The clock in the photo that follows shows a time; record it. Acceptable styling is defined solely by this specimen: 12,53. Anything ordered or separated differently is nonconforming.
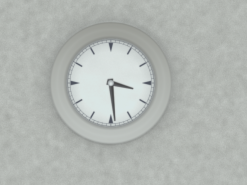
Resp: 3,29
